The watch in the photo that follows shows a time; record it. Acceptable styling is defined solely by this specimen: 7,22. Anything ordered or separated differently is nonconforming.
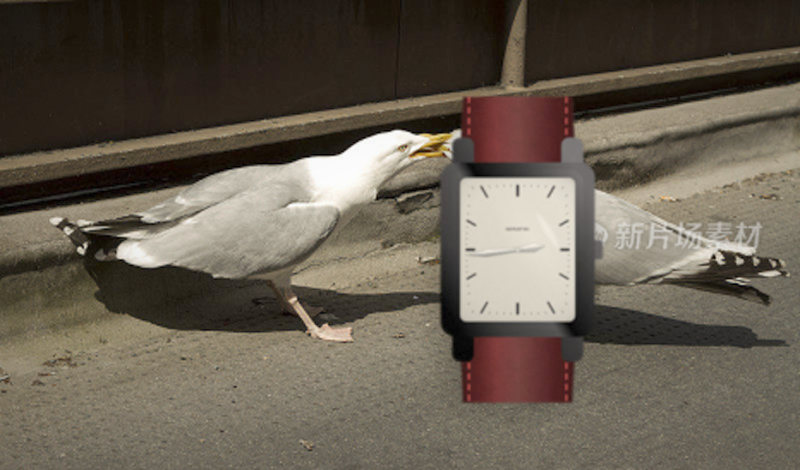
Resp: 2,44
